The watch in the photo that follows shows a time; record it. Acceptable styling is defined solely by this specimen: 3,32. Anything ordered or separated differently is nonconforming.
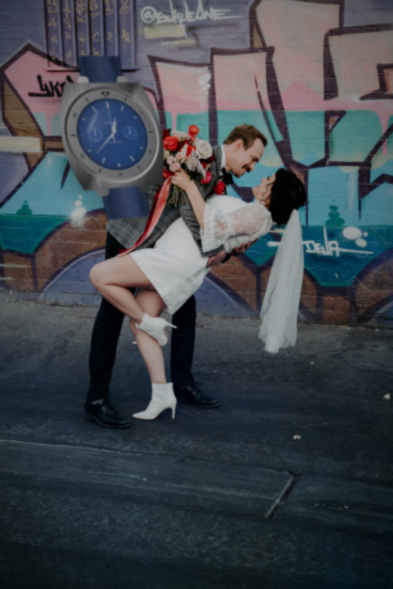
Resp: 12,38
